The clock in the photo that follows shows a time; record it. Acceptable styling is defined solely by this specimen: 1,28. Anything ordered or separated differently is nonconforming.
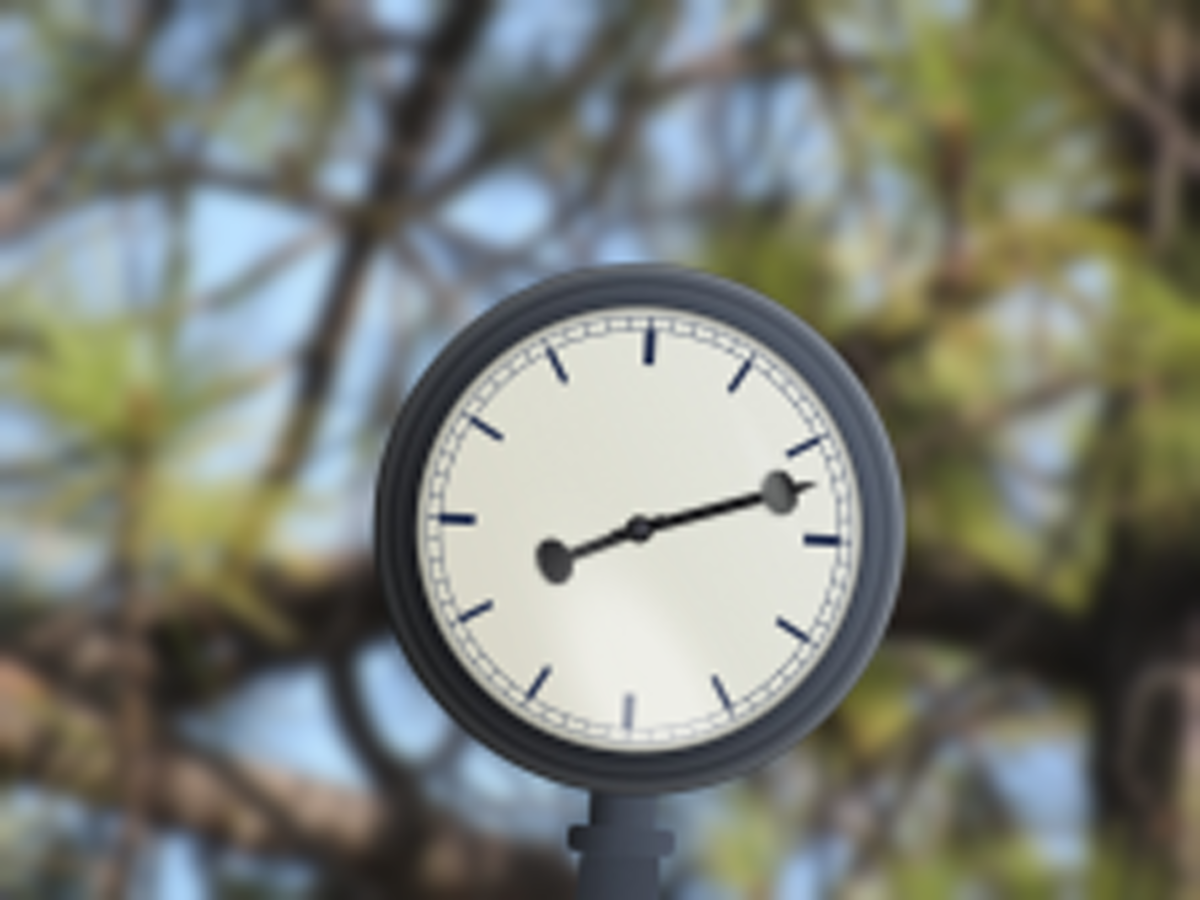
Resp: 8,12
